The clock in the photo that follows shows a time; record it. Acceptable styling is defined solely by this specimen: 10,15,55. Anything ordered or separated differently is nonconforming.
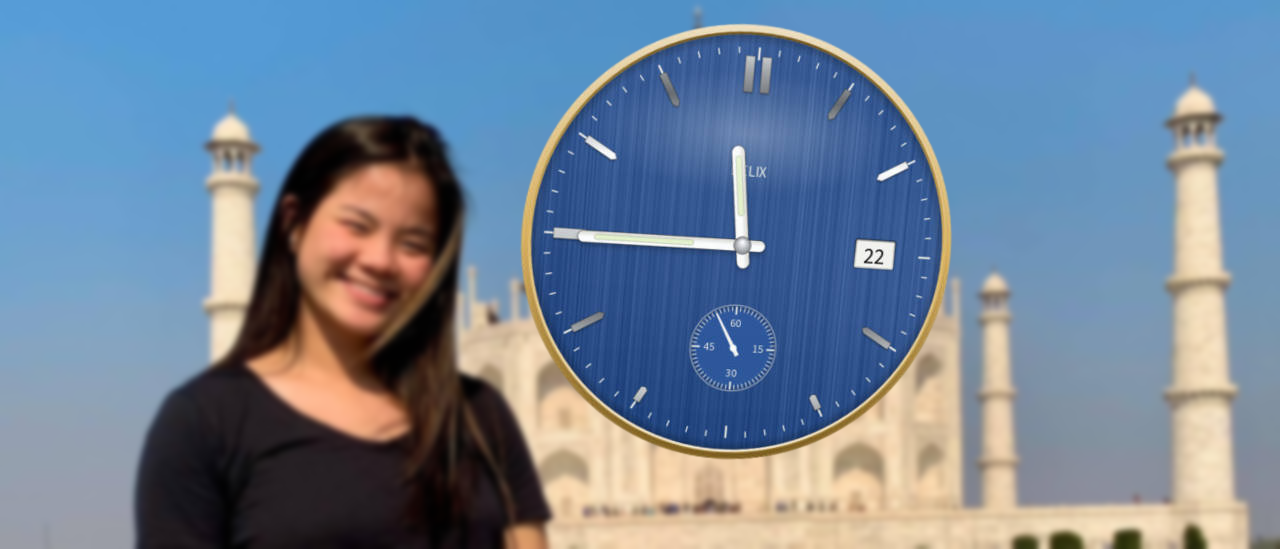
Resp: 11,44,55
